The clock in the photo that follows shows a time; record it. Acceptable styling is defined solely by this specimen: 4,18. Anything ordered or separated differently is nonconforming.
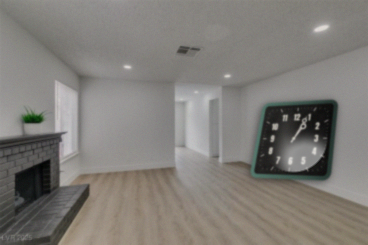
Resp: 1,04
